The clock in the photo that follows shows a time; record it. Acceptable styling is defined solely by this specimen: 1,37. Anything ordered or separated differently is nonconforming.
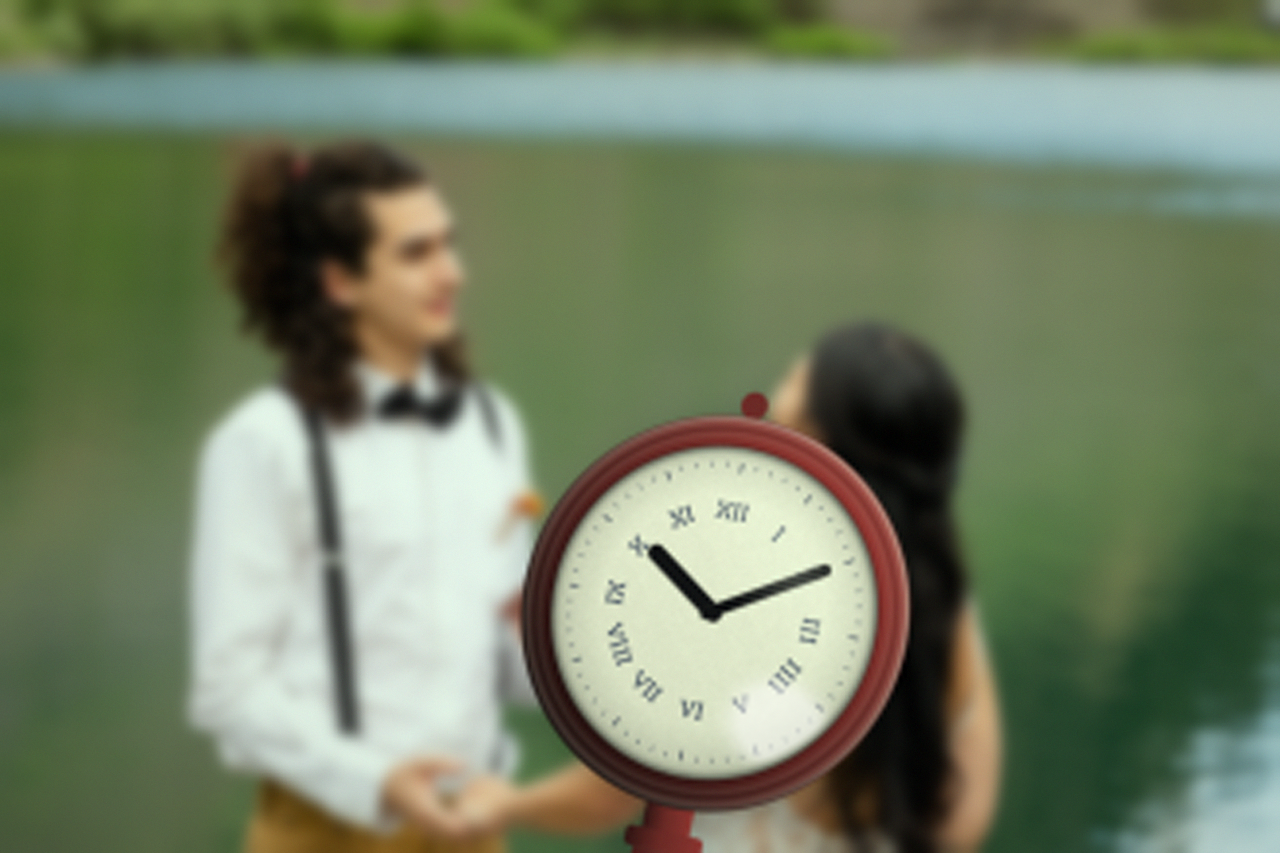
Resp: 10,10
